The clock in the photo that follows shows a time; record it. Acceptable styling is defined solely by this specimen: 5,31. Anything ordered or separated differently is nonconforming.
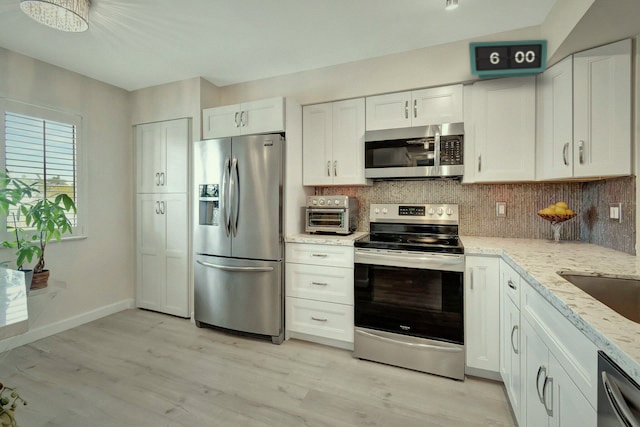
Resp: 6,00
